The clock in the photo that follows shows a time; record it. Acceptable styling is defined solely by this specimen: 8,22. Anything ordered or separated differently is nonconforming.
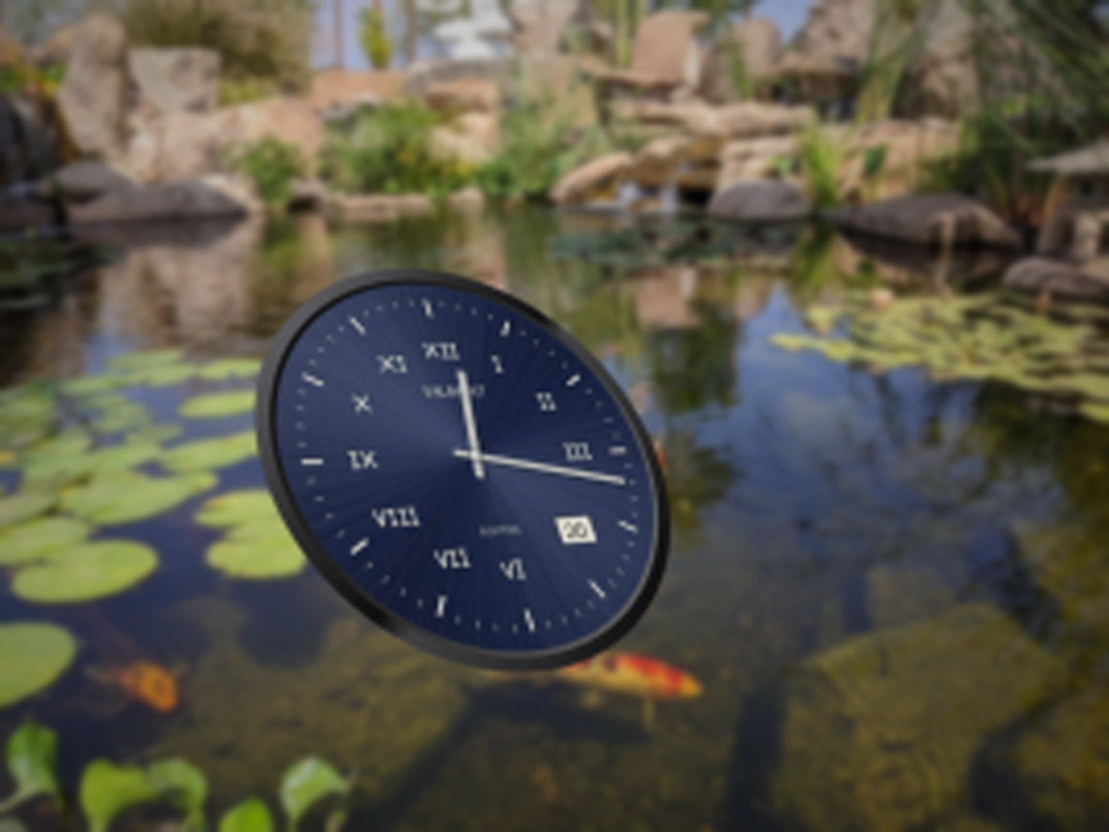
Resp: 12,17
